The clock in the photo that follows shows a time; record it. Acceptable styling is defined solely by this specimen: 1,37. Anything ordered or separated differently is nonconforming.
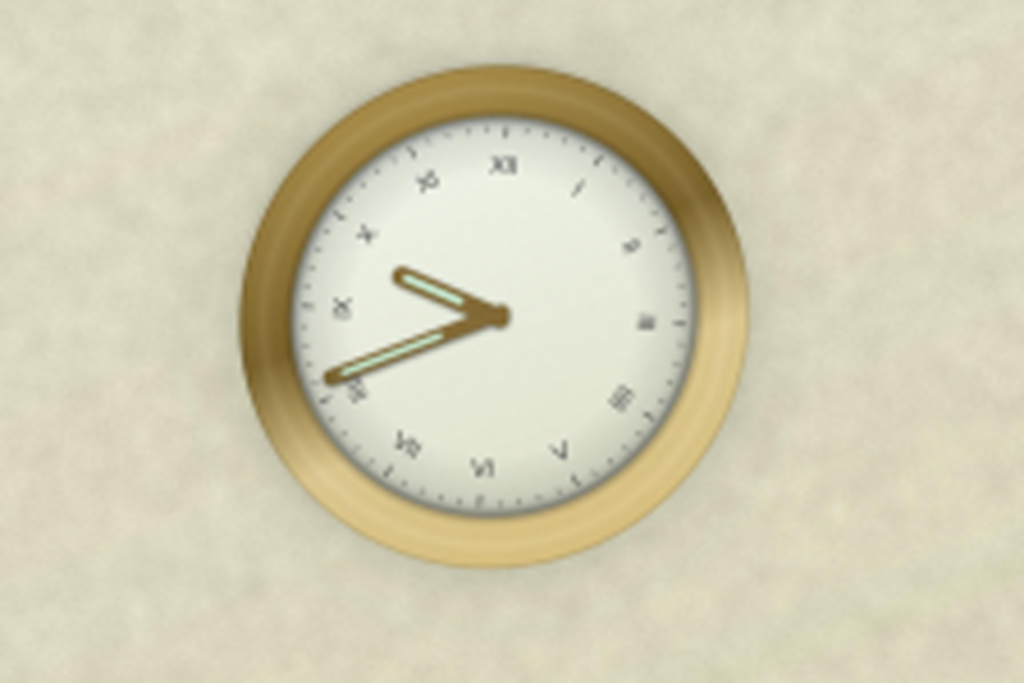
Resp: 9,41
